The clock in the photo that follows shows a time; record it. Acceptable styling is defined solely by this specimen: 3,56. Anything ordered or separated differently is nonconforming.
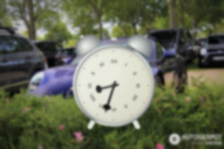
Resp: 8,33
